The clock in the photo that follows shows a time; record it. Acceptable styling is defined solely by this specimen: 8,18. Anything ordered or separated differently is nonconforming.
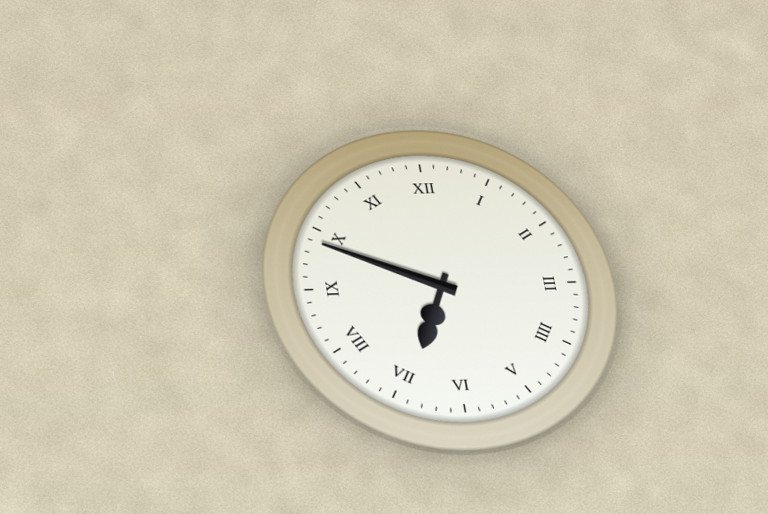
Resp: 6,49
